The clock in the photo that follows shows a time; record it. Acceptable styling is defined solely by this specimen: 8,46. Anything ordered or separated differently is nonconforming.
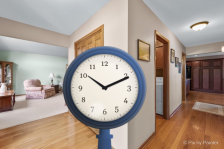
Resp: 10,11
